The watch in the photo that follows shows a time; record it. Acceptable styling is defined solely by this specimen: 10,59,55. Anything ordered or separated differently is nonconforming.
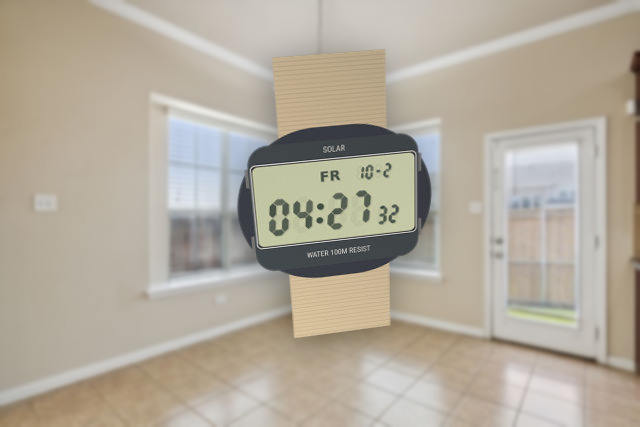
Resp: 4,27,32
